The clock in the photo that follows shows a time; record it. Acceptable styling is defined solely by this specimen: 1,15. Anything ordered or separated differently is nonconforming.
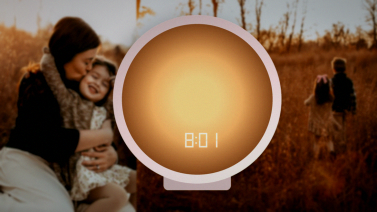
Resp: 8,01
